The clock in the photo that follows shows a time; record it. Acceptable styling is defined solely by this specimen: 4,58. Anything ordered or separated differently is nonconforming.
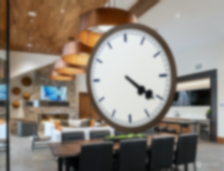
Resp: 4,21
